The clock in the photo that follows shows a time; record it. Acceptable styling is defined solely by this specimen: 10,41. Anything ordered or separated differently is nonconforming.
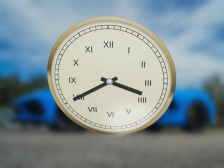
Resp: 3,40
